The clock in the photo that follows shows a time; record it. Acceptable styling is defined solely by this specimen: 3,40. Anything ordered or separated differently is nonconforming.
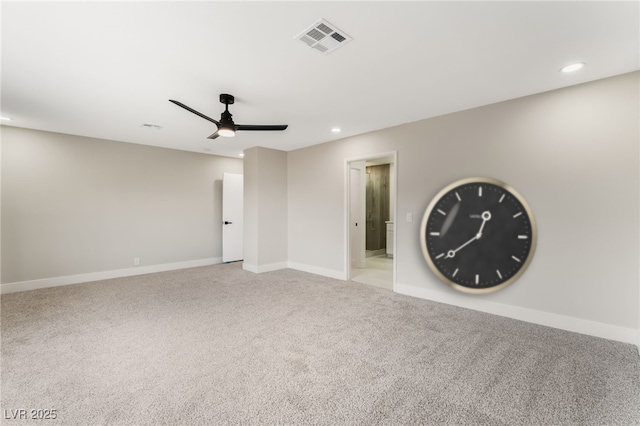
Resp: 12,39
